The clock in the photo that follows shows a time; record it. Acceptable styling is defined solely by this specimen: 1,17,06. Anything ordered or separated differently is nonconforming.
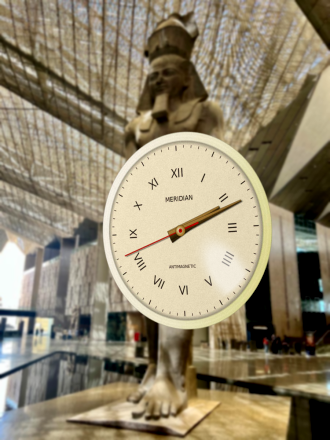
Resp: 2,11,42
